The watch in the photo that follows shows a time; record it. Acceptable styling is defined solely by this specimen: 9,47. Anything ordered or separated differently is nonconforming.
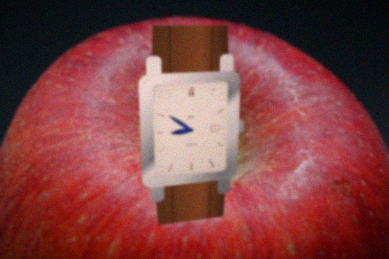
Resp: 8,51
